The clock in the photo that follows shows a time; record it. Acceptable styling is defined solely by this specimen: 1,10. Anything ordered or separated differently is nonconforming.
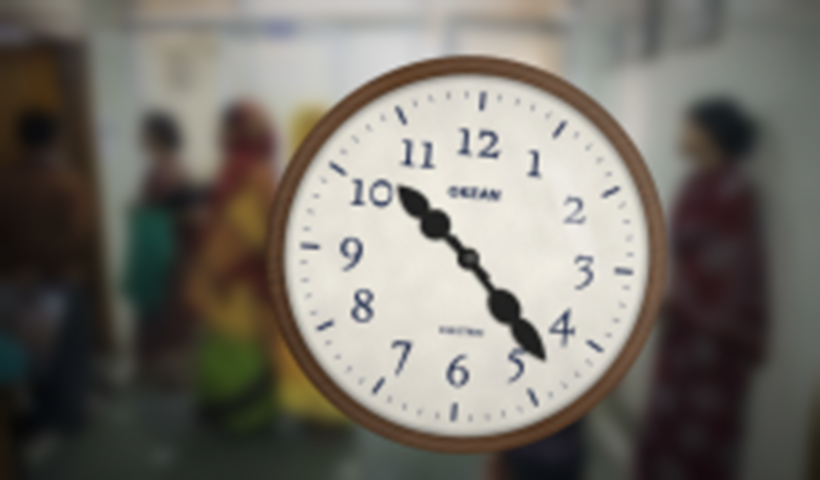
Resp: 10,23
